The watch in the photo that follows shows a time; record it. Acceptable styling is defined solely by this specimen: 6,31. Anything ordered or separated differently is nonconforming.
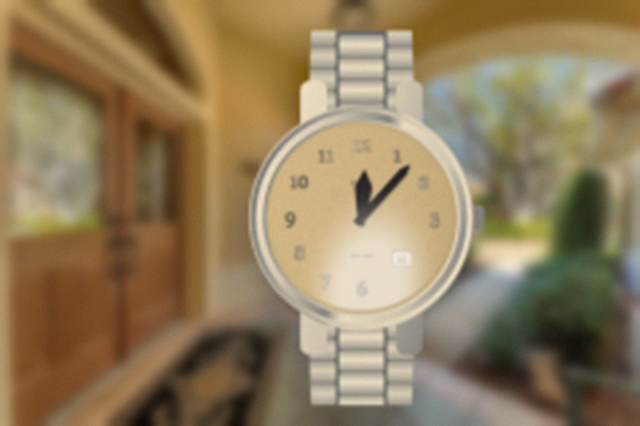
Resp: 12,07
